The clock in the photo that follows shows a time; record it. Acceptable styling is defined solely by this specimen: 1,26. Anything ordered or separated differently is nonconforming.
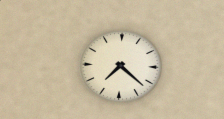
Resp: 7,22
